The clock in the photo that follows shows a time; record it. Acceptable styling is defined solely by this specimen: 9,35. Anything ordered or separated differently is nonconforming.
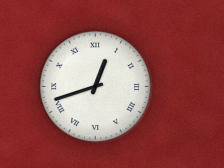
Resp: 12,42
